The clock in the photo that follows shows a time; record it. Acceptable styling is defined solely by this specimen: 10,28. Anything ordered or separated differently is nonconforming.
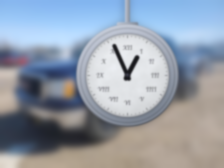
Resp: 12,56
